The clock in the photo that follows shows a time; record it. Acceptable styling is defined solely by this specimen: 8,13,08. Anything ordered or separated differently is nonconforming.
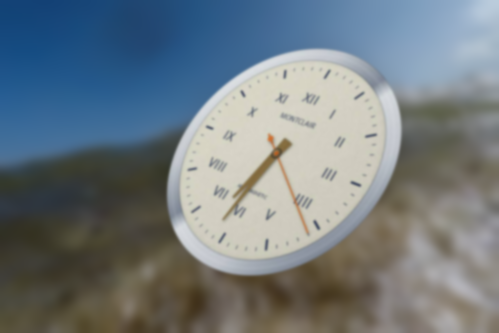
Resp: 6,31,21
